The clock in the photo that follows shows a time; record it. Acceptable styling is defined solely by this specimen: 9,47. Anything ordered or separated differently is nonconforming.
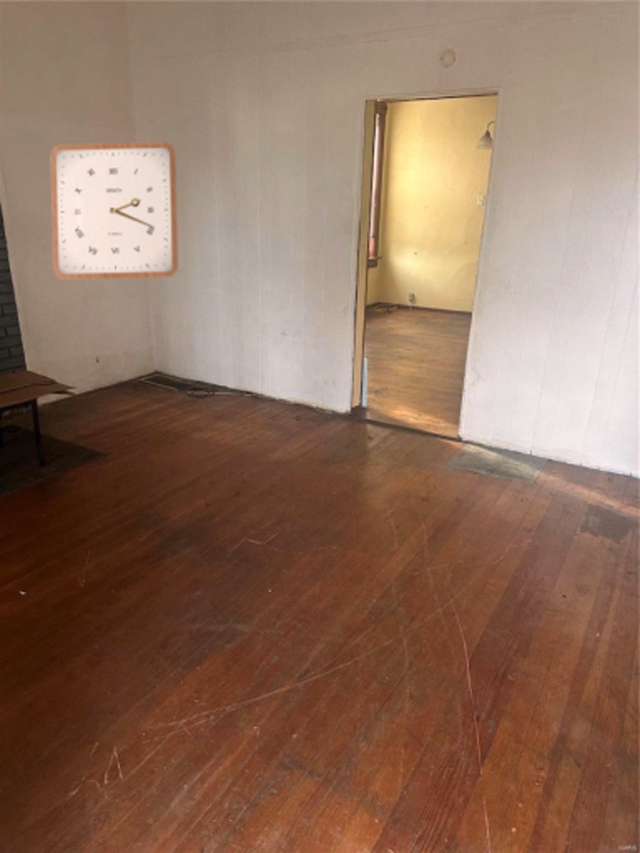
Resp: 2,19
